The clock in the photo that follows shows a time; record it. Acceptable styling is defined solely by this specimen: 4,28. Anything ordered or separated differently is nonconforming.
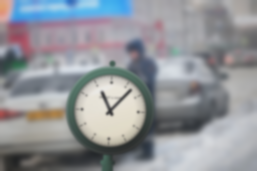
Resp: 11,07
